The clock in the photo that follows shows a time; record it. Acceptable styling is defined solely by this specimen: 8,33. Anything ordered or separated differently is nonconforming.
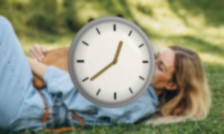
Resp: 12,39
